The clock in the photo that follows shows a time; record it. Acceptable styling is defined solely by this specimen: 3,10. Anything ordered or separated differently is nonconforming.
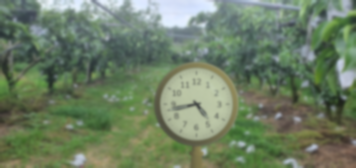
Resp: 4,43
